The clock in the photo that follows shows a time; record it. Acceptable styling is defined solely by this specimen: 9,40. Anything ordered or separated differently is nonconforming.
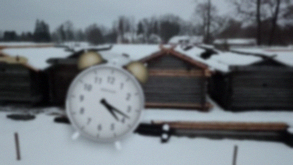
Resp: 4,18
